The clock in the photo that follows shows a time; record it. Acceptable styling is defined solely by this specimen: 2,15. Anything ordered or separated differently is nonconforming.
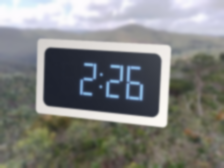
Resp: 2,26
